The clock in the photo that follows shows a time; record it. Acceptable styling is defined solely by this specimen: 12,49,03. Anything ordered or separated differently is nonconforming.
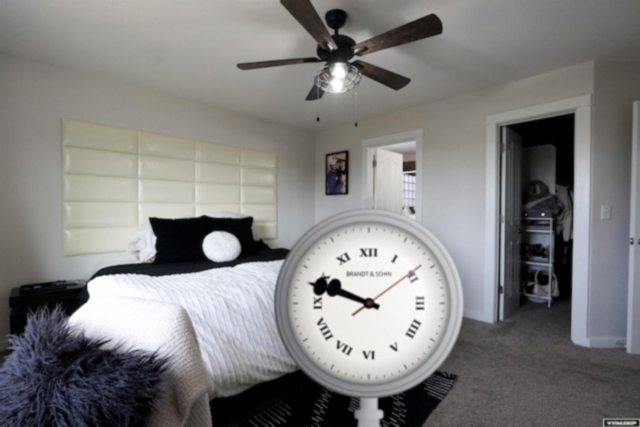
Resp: 9,48,09
